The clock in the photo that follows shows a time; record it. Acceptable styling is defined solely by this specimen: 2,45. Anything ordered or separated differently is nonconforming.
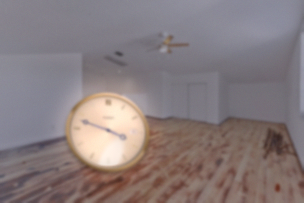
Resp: 3,48
